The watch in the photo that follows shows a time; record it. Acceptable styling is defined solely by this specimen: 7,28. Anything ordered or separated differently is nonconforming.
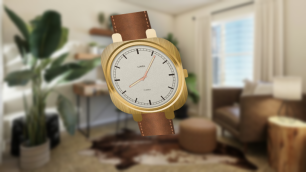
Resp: 8,06
